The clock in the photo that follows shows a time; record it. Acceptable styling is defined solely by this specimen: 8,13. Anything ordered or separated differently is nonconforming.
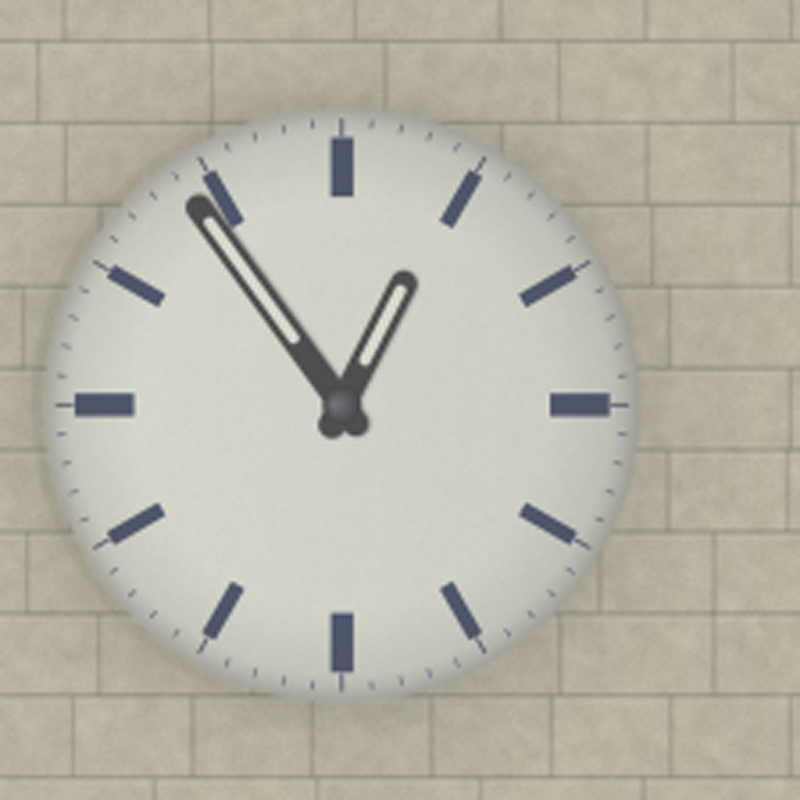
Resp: 12,54
